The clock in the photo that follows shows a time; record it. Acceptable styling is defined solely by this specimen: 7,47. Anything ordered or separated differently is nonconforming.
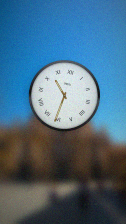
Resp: 10,31
